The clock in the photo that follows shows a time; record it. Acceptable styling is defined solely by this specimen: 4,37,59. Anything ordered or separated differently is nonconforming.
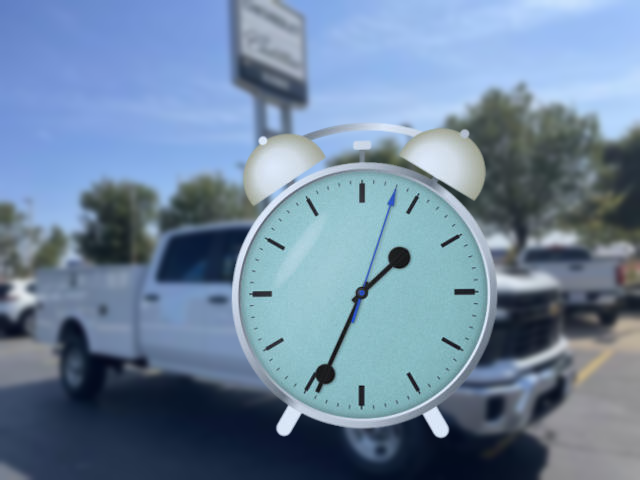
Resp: 1,34,03
